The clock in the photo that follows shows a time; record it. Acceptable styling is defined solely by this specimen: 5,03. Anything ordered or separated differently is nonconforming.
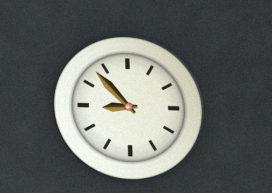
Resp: 8,53
